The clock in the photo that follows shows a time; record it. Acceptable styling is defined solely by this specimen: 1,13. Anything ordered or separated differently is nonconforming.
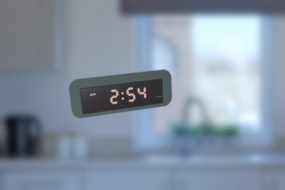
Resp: 2,54
